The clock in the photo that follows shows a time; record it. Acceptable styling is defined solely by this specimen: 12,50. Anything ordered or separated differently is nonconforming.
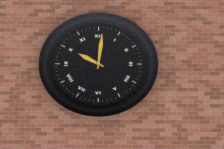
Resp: 10,01
